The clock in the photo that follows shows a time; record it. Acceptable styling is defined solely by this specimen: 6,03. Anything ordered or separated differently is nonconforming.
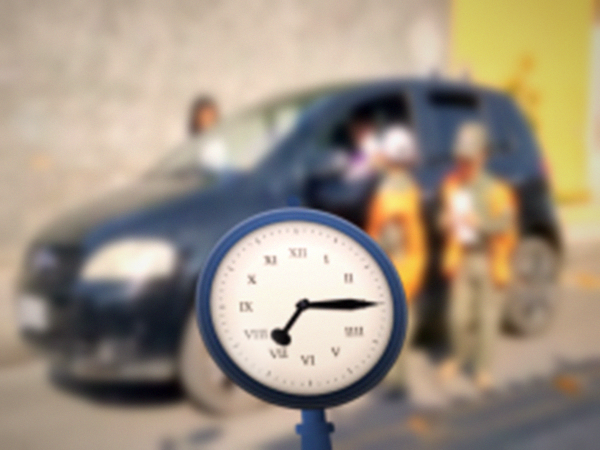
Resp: 7,15
